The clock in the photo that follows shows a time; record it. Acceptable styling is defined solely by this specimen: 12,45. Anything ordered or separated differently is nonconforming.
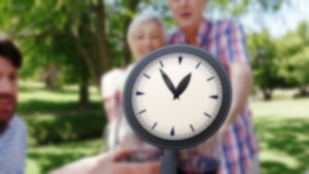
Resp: 12,54
